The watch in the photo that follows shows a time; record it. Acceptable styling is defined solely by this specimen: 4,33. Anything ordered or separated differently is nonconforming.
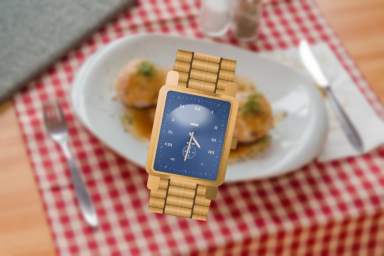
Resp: 4,31
